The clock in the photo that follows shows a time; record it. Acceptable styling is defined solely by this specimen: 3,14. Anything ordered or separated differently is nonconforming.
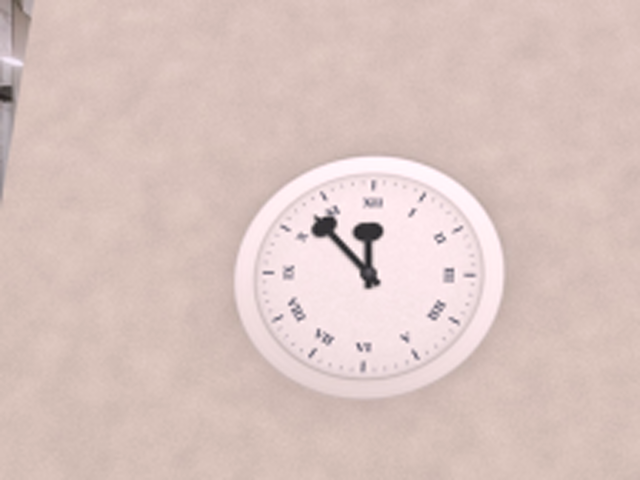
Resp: 11,53
